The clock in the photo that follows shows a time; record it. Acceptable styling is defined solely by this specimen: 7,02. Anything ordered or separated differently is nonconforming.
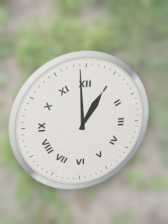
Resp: 12,59
